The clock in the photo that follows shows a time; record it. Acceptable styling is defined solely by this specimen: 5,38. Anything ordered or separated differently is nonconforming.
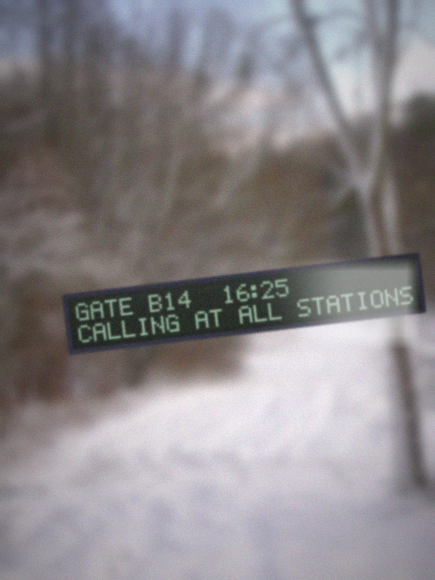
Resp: 16,25
